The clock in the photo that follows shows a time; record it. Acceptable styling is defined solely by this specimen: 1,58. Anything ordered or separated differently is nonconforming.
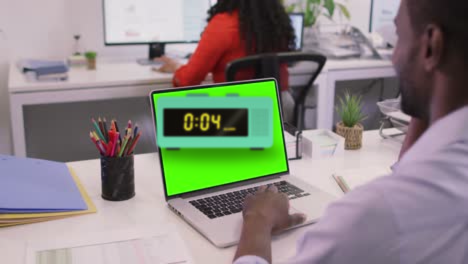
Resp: 0,04
